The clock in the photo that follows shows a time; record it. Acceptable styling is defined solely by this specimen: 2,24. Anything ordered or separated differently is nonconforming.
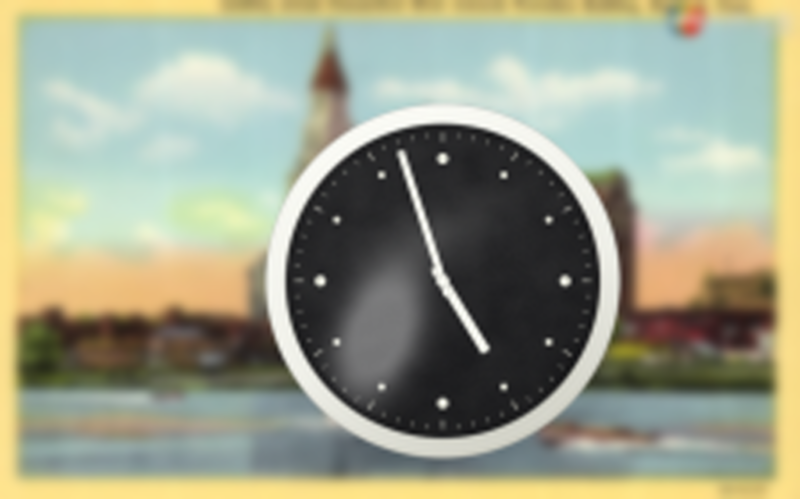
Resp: 4,57
